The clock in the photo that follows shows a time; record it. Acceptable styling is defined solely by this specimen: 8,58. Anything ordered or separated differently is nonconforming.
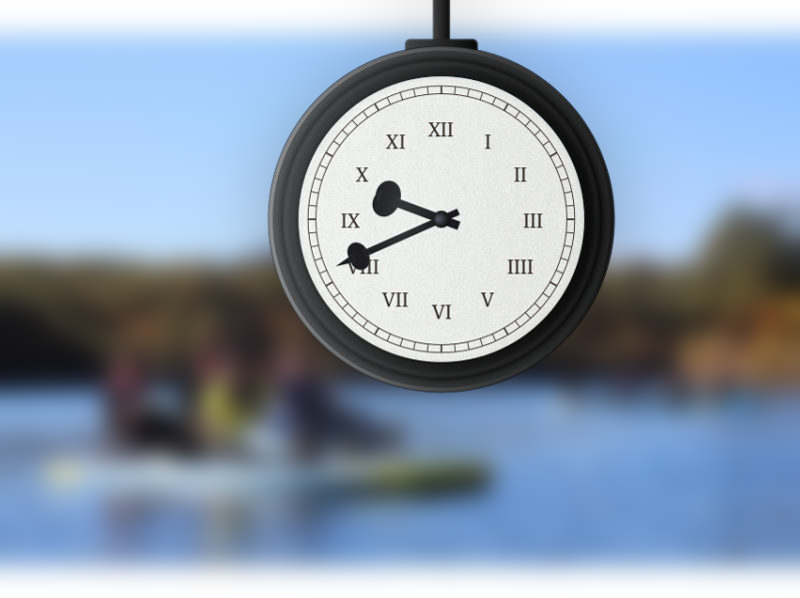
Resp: 9,41
